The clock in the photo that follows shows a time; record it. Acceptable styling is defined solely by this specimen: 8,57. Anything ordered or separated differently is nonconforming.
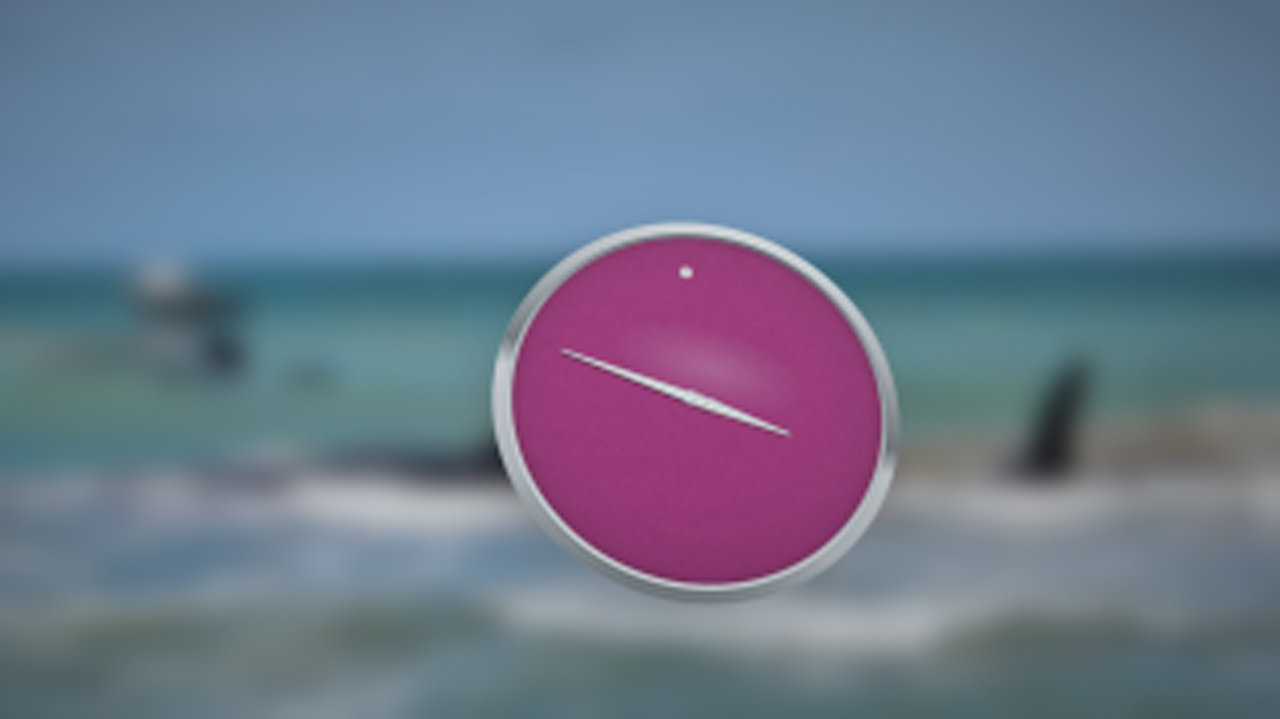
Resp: 3,49
